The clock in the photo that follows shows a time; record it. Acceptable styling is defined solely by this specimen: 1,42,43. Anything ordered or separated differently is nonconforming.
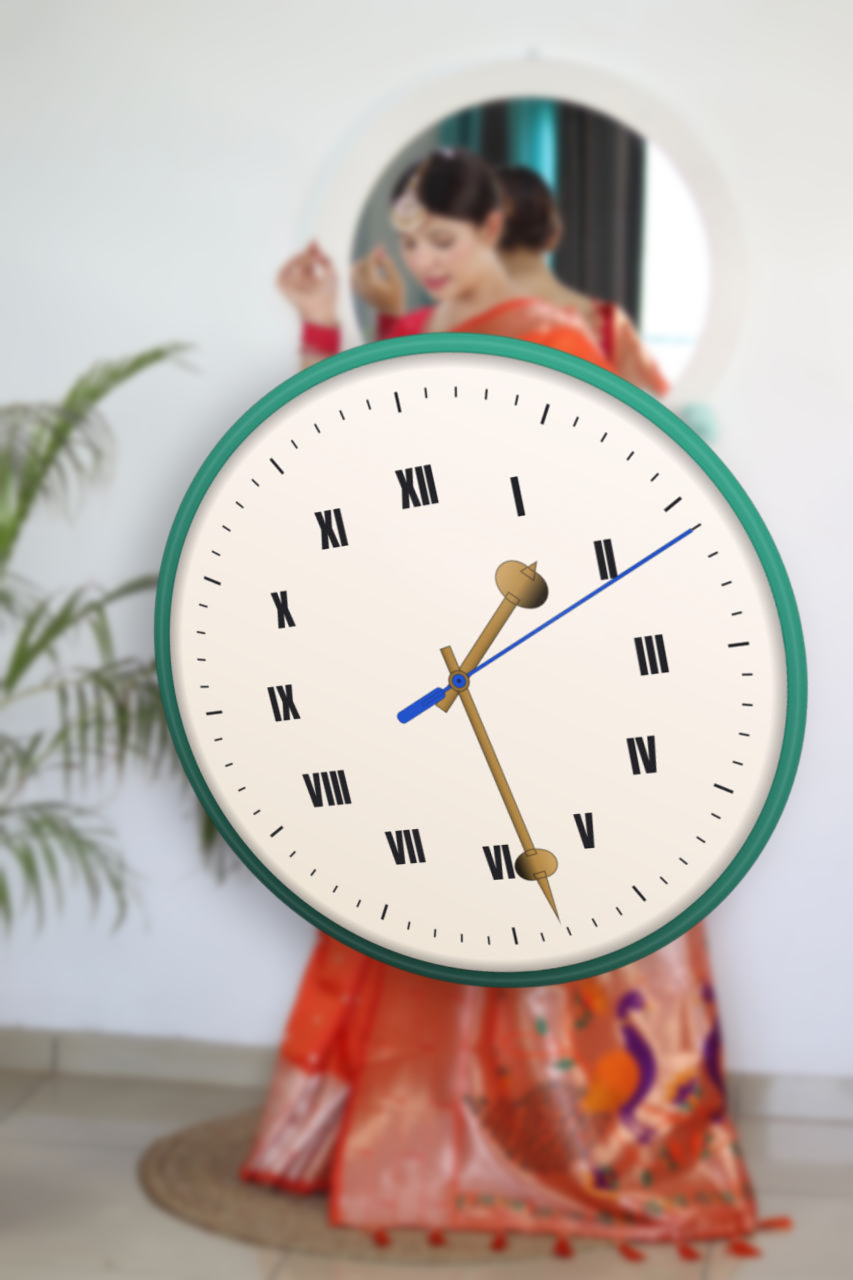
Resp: 1,28,11
